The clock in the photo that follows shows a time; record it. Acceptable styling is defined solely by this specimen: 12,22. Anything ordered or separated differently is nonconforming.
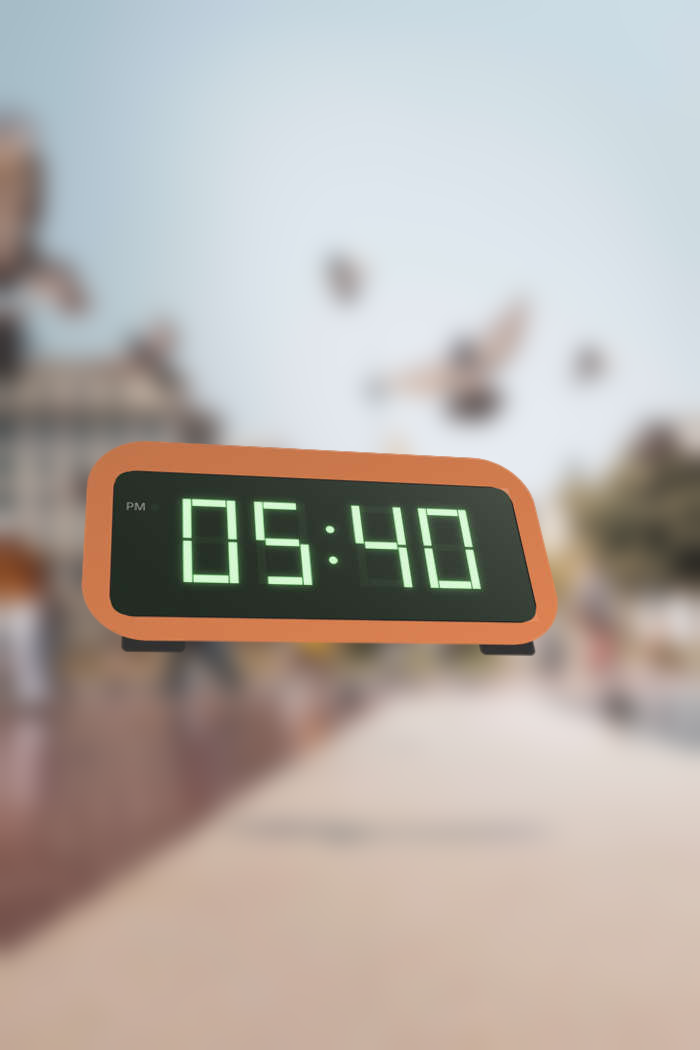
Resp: 5,40
